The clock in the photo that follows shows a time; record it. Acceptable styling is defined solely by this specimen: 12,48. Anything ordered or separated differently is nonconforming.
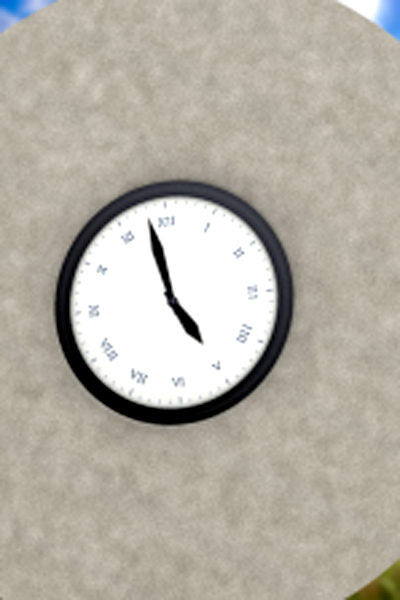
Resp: 4,58
